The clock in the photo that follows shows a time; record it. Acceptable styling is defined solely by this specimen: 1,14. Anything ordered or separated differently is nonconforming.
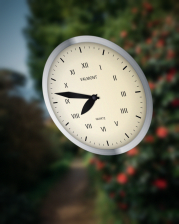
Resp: 7,47
